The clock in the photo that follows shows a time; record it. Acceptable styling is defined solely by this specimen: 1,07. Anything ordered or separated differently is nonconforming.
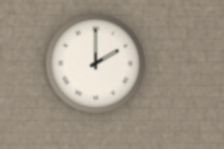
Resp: 2,00
